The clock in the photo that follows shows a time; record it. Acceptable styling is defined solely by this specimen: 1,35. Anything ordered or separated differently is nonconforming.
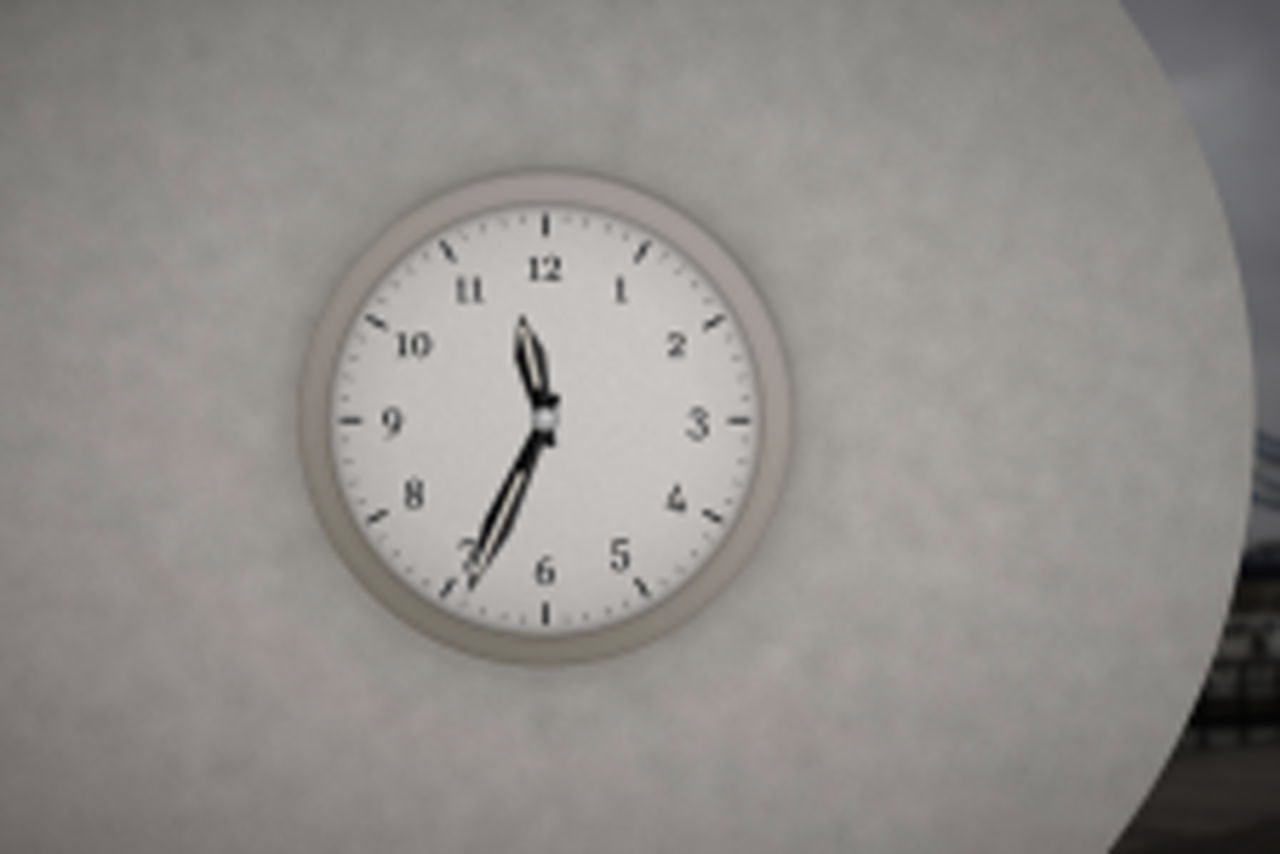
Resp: 11,34
